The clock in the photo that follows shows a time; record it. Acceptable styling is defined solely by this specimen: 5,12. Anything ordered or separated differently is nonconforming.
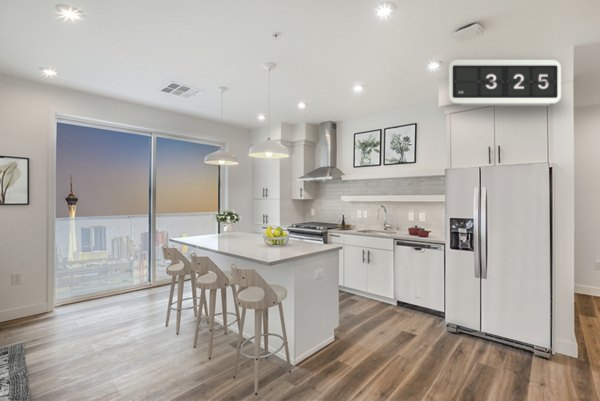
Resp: 3,25
